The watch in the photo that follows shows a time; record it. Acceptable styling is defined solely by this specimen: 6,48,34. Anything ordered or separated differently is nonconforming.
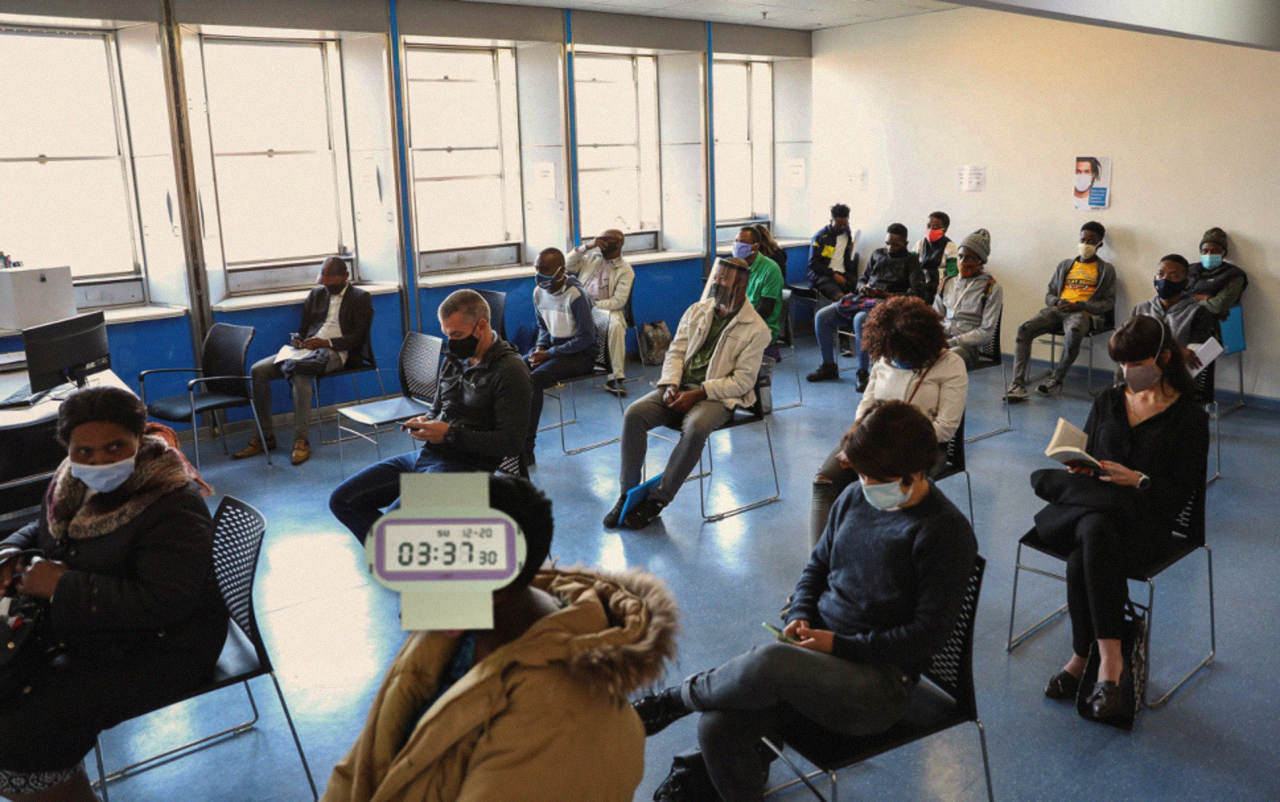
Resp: 3,37,30
